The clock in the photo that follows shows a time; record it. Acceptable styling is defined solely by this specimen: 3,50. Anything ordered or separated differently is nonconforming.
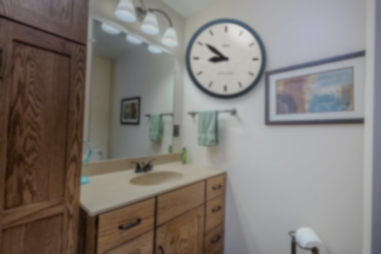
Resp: 8,51
